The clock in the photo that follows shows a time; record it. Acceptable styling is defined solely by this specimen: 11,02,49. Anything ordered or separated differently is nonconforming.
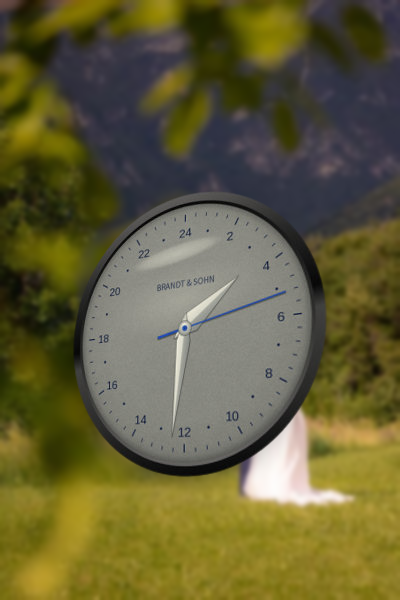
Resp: 3,31,13
